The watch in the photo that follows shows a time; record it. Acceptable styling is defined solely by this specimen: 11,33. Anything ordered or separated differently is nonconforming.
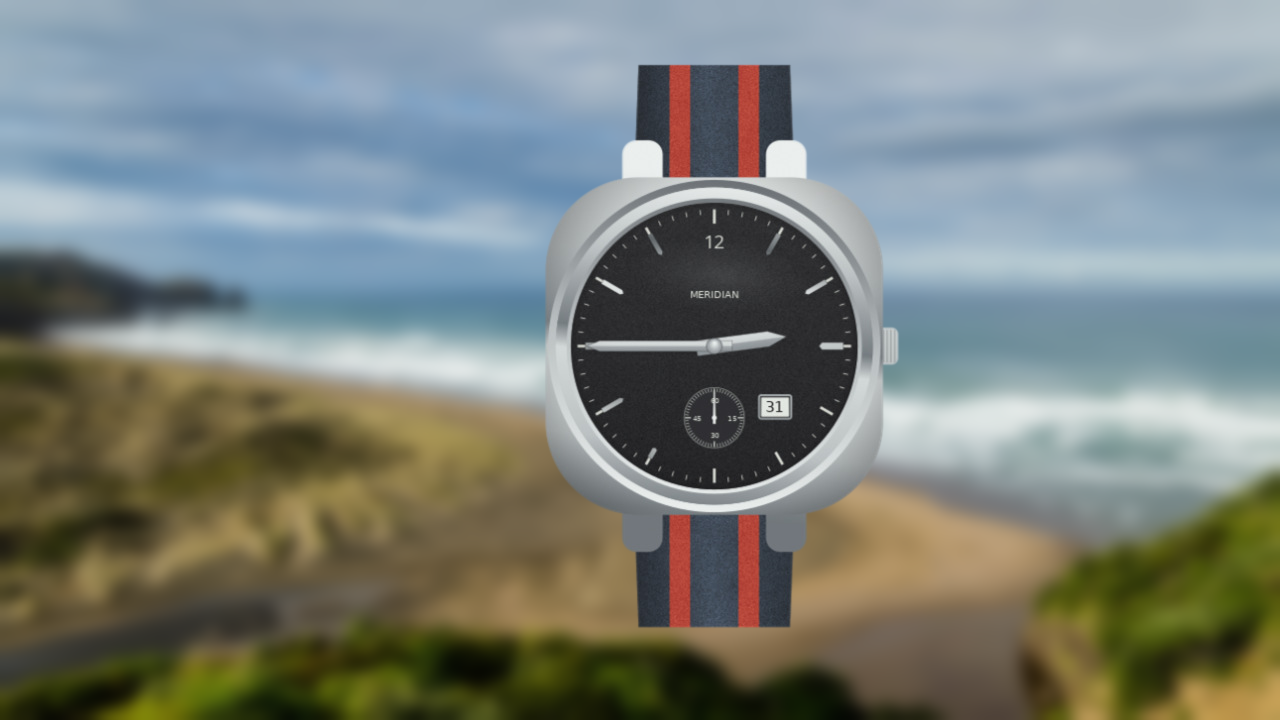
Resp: 2,45
